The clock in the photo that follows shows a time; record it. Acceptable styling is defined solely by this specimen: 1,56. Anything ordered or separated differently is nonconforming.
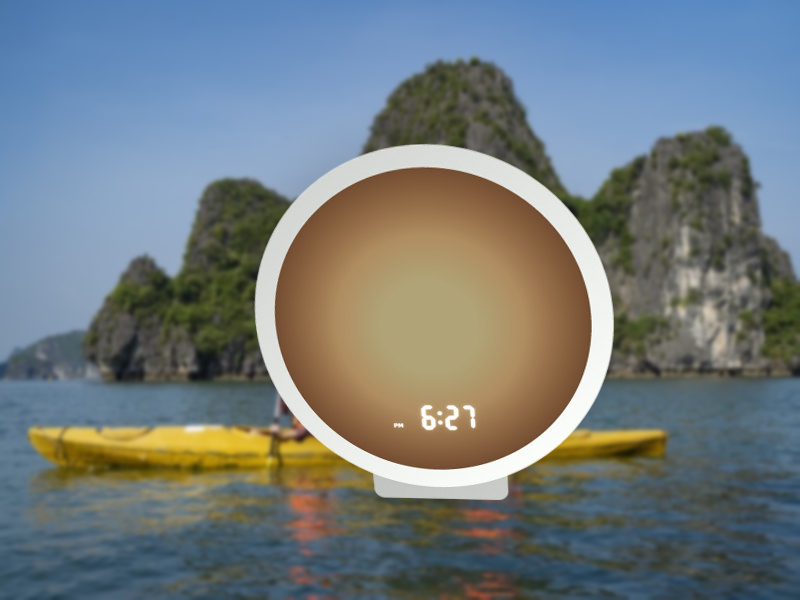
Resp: 6,27
